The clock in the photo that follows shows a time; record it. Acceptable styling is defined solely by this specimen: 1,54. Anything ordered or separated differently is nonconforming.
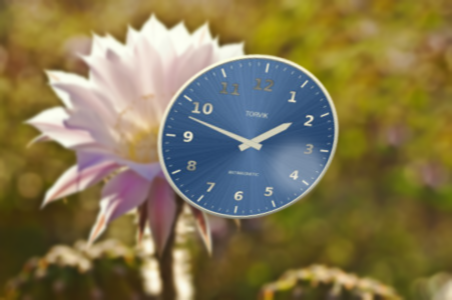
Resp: 1,48
